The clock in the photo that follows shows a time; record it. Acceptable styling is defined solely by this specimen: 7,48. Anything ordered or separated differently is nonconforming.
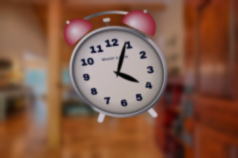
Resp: 4,04
